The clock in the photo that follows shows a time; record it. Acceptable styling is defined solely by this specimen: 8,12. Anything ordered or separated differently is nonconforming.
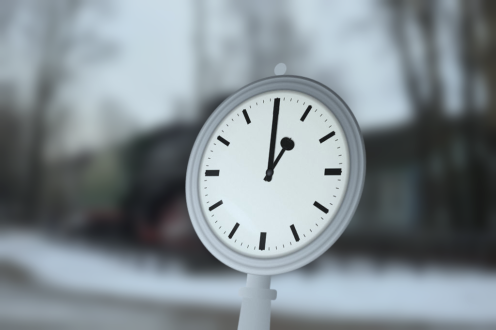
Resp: 1,00
